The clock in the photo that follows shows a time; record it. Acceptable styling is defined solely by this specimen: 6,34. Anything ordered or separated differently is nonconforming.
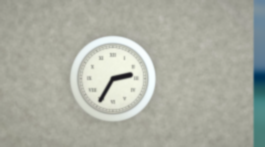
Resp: 2,35
